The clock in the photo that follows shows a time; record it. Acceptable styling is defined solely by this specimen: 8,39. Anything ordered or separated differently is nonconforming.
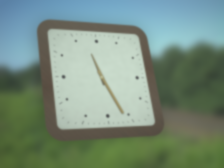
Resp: 11,26
